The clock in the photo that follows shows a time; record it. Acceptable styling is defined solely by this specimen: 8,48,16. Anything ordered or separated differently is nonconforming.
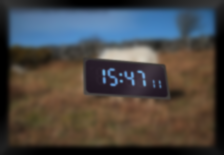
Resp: 15,47,11
